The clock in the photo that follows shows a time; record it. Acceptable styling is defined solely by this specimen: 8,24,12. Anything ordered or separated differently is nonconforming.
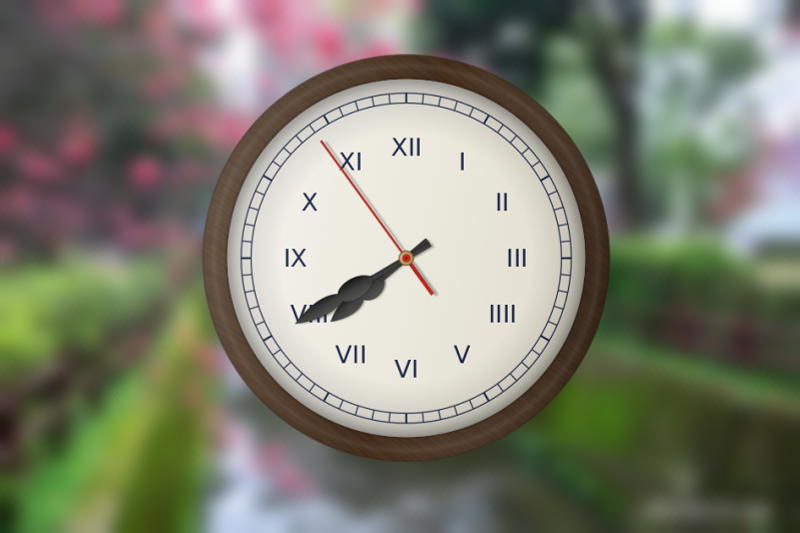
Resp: 7,39,54
